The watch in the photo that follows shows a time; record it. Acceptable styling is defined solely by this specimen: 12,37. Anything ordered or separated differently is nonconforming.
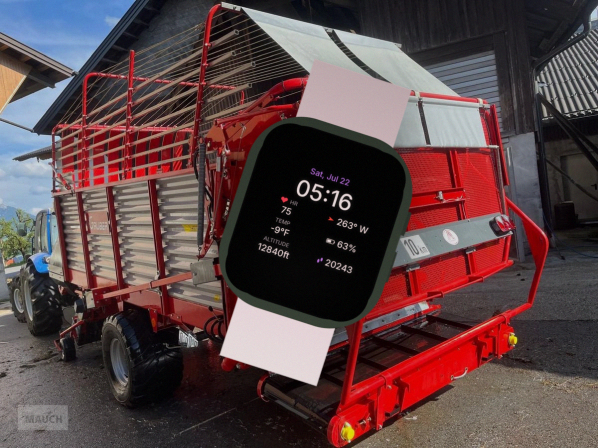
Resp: 5,16
